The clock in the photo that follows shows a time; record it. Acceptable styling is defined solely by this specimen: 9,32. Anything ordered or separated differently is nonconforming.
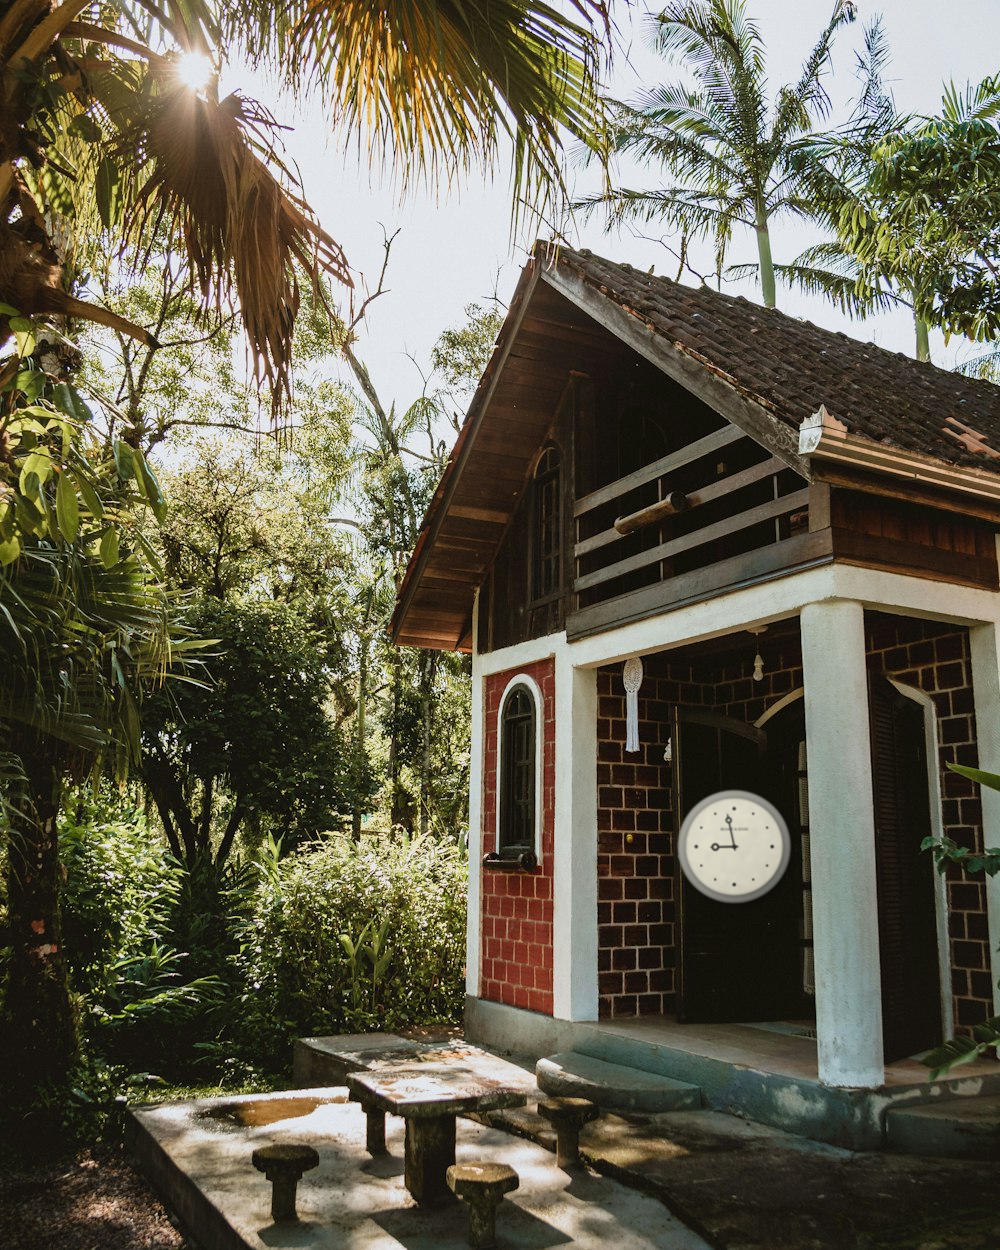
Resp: 8,58
